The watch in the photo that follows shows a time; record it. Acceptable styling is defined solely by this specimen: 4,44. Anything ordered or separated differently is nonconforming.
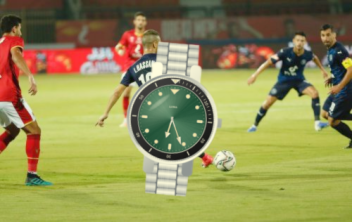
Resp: 6,26
